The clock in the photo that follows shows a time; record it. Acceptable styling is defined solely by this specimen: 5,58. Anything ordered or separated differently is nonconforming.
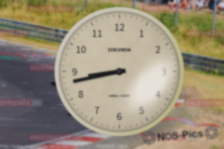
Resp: 8,43
